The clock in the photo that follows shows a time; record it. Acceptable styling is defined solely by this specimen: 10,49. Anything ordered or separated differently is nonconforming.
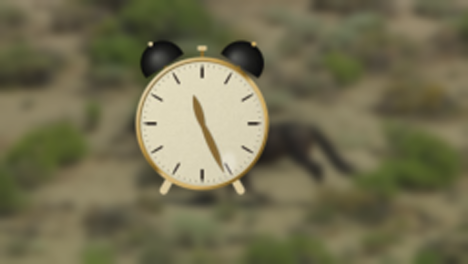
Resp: 11,26
